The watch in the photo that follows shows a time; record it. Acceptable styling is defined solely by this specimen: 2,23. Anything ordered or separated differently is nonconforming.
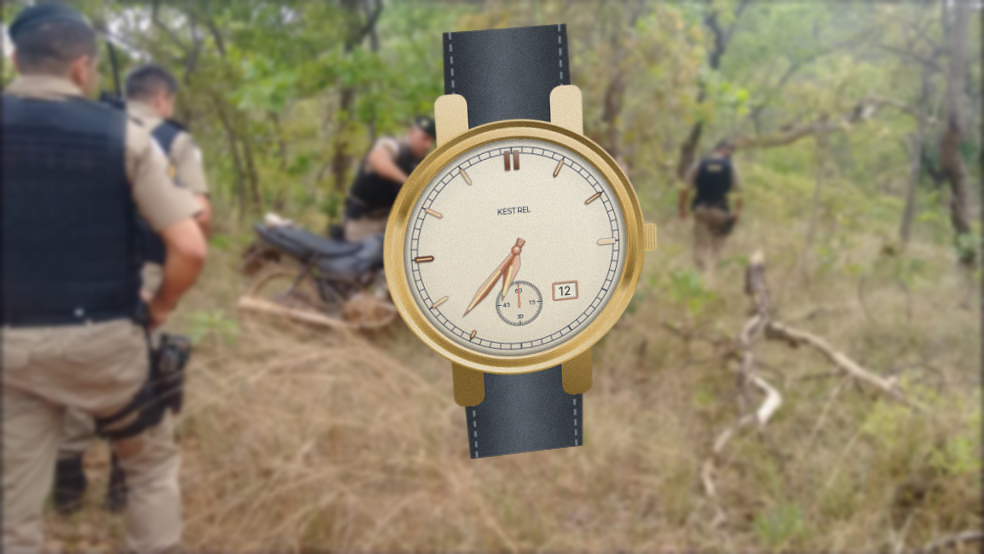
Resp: 6,37
